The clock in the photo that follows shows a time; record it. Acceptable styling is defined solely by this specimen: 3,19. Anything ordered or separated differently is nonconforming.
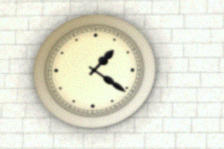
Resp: 1,21
